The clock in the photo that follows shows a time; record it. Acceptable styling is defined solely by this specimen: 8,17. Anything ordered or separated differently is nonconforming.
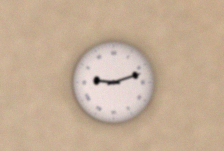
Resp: 9,12
